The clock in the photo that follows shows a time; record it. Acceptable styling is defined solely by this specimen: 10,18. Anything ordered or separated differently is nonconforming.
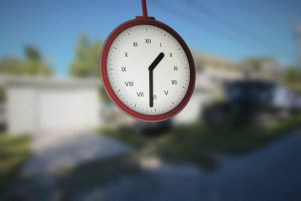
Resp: 1,31
